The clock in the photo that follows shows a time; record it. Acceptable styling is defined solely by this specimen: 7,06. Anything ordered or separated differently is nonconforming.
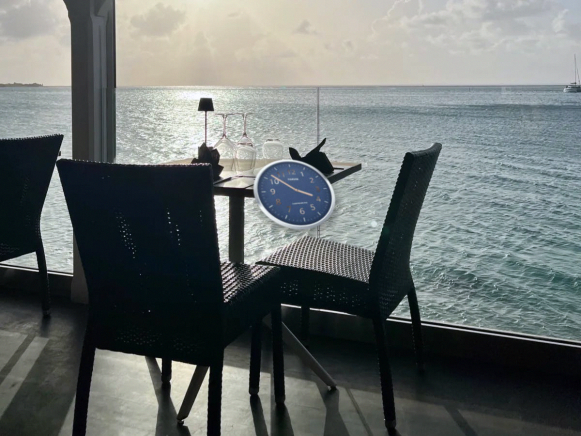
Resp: 3,52
